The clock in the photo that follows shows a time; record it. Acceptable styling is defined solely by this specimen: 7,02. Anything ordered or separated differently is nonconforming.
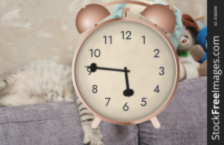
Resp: 5,46
